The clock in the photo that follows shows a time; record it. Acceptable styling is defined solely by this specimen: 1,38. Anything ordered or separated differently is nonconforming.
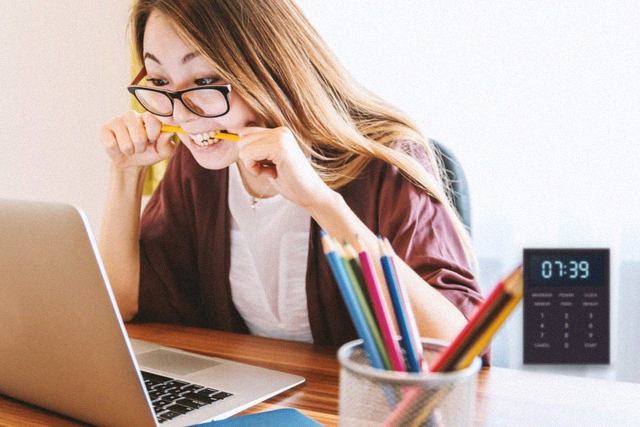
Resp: 7,39
